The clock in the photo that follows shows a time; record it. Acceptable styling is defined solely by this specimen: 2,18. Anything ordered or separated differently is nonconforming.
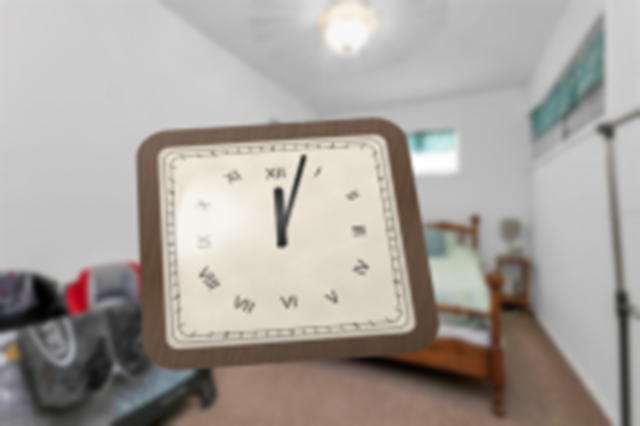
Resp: 12,03
